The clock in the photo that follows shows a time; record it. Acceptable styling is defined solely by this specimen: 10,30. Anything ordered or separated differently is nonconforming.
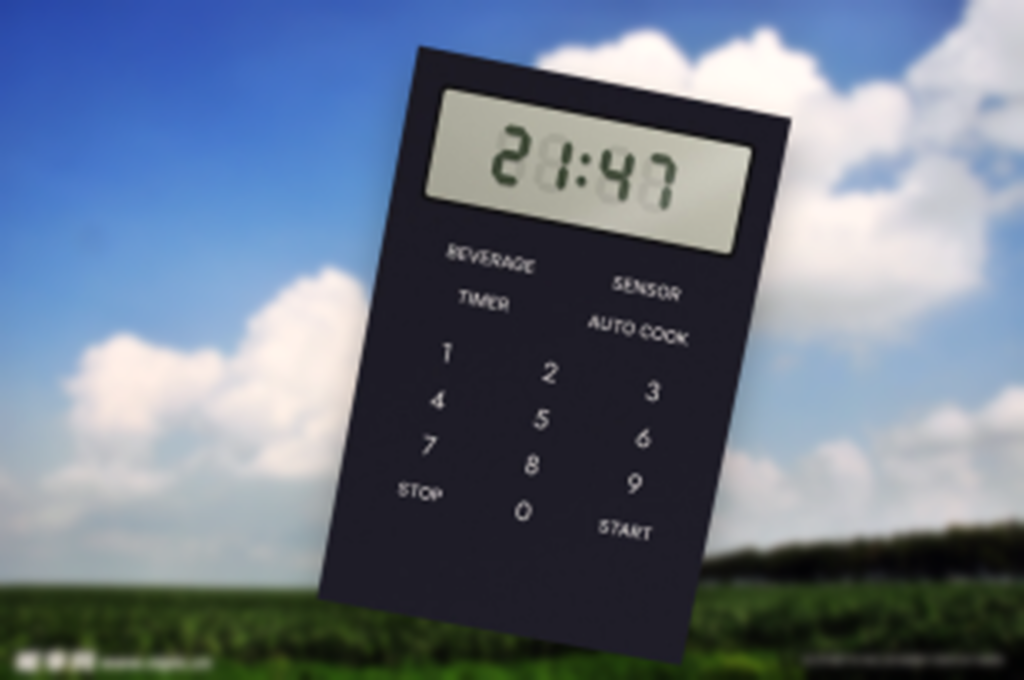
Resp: 21,47
